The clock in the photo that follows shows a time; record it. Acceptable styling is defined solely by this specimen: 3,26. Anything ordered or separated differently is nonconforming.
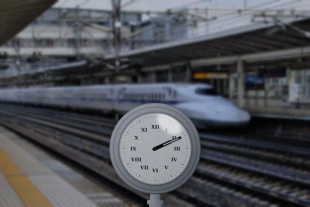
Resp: 2,11
